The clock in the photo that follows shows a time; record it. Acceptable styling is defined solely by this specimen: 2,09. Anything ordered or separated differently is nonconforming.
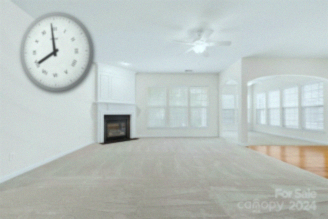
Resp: 7,59
